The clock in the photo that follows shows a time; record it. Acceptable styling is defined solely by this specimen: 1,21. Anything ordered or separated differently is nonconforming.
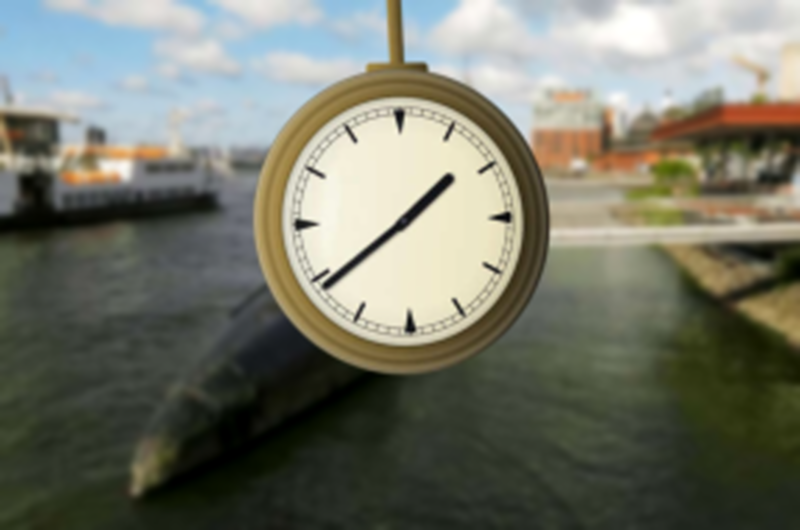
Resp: 1,39
